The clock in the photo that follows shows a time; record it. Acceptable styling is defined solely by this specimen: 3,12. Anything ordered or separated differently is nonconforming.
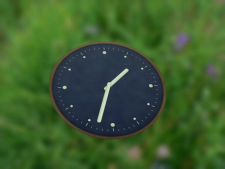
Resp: 1,33
